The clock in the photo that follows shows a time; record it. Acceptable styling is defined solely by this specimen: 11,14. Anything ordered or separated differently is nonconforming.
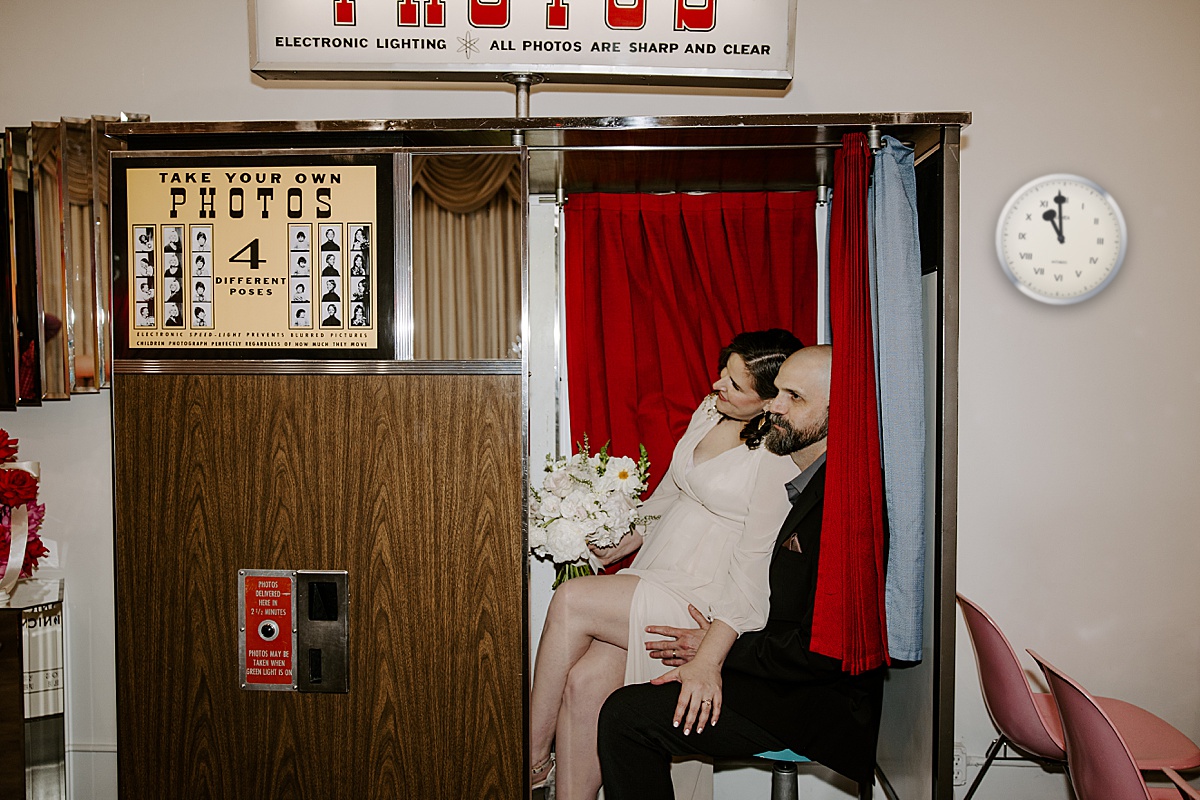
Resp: 10,59
